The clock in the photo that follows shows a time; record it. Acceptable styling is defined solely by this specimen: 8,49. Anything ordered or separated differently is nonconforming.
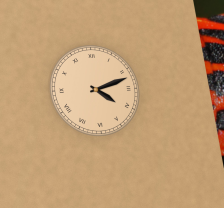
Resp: 4,12
